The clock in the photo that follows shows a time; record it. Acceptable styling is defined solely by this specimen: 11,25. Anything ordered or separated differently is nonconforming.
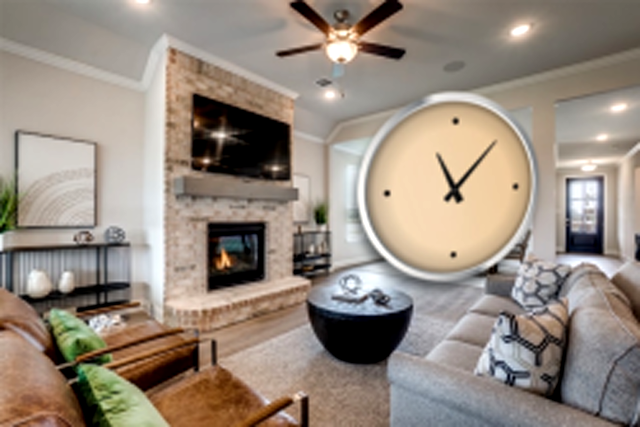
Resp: 11,07
